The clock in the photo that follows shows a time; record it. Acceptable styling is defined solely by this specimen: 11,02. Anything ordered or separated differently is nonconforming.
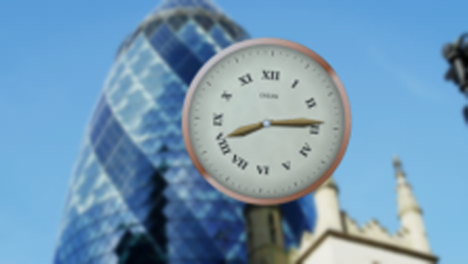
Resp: 8,14
